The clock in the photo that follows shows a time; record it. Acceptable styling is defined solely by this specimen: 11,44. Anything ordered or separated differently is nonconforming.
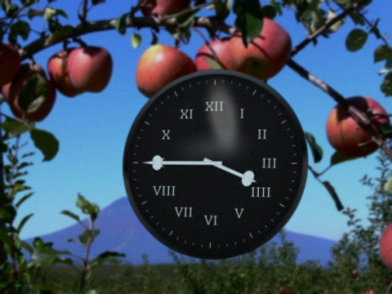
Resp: 3,45
